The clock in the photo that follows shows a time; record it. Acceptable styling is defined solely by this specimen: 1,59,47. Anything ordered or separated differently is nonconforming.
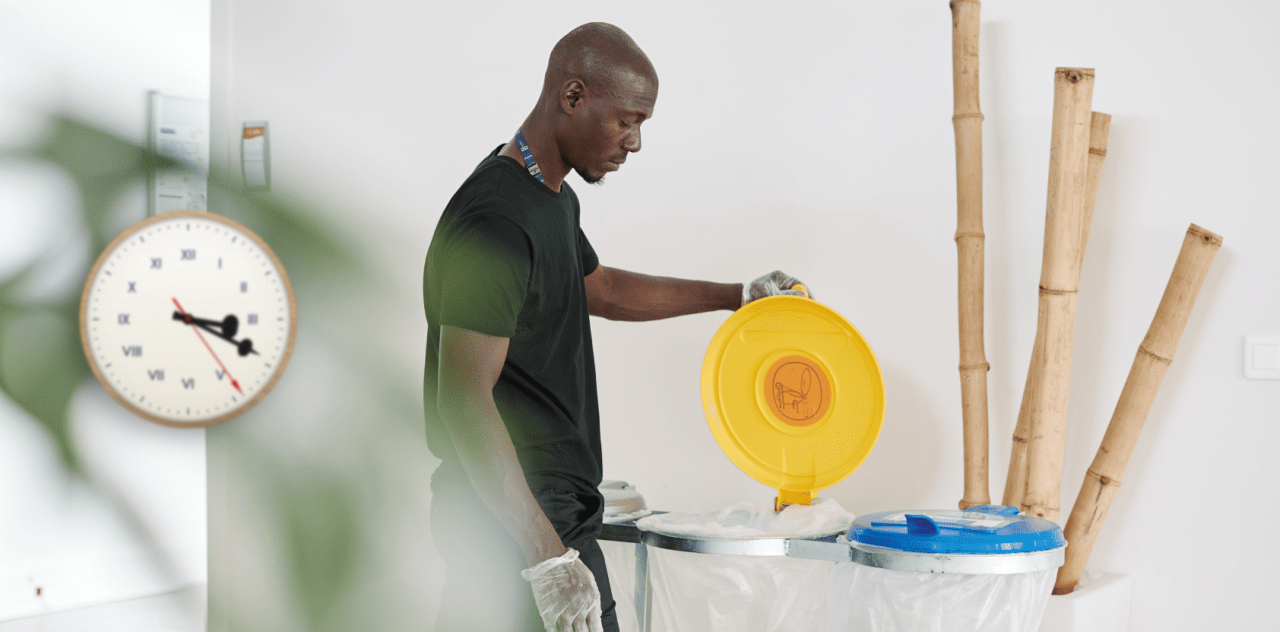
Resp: 3,19,24
